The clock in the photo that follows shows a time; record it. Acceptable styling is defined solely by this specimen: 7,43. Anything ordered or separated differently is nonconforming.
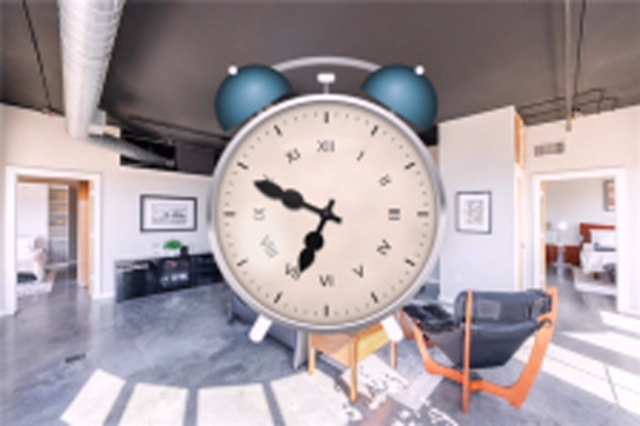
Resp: 6,49
